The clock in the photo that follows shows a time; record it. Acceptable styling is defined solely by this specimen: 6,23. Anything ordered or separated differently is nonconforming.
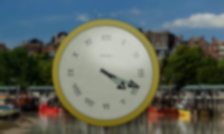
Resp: 4,19
